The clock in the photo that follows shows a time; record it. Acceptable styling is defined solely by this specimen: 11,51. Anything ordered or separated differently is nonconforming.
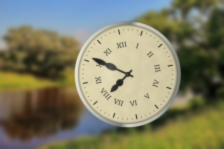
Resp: 7,51
